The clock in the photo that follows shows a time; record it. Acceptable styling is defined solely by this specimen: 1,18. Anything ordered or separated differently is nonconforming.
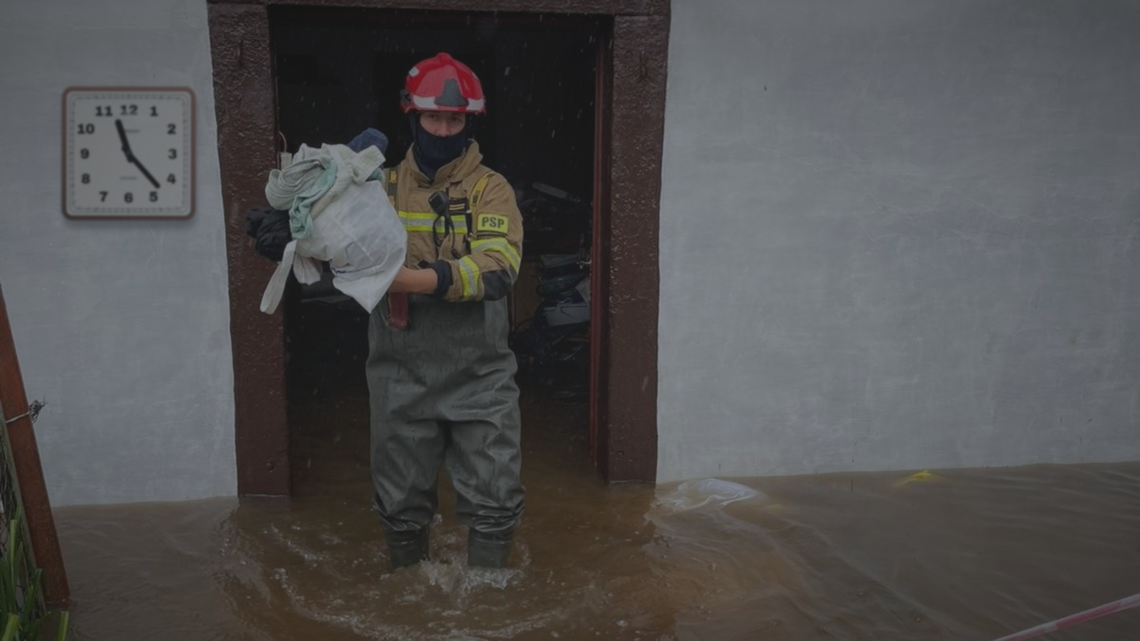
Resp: 11,23
